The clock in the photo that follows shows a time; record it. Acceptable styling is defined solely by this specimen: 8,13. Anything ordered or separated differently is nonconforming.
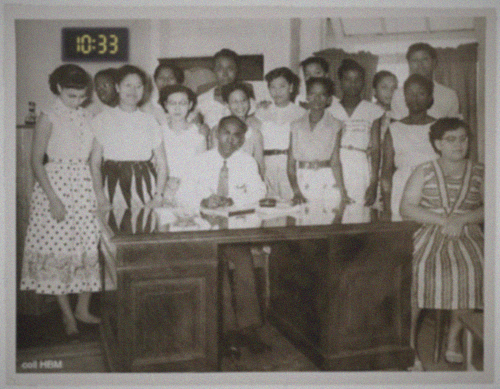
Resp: 10,33
